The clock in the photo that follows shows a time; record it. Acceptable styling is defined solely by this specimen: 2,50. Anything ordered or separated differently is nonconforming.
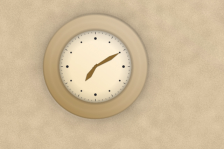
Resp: 7,10
